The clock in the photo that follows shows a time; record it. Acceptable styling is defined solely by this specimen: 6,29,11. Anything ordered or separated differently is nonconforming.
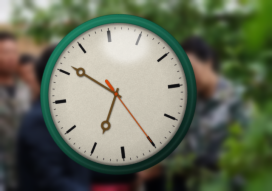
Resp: 6,51,25
